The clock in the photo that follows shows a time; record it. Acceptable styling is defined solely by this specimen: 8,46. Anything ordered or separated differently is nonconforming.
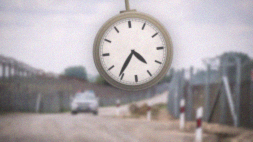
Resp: 4,36
